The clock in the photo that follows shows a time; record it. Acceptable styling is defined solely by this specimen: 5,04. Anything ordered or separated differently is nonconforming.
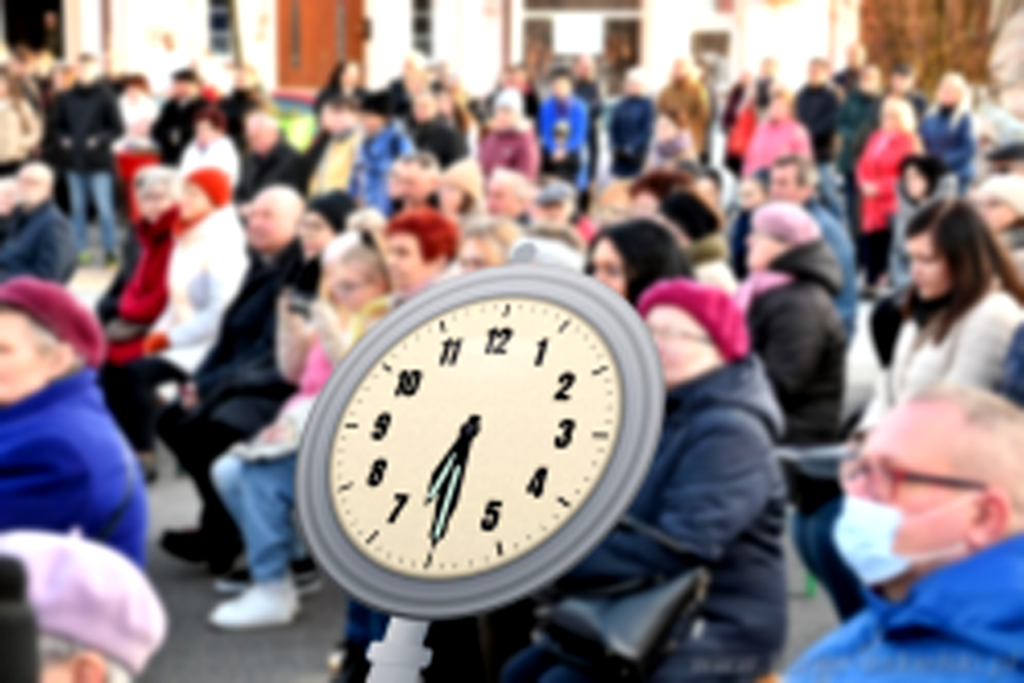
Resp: 6,30
